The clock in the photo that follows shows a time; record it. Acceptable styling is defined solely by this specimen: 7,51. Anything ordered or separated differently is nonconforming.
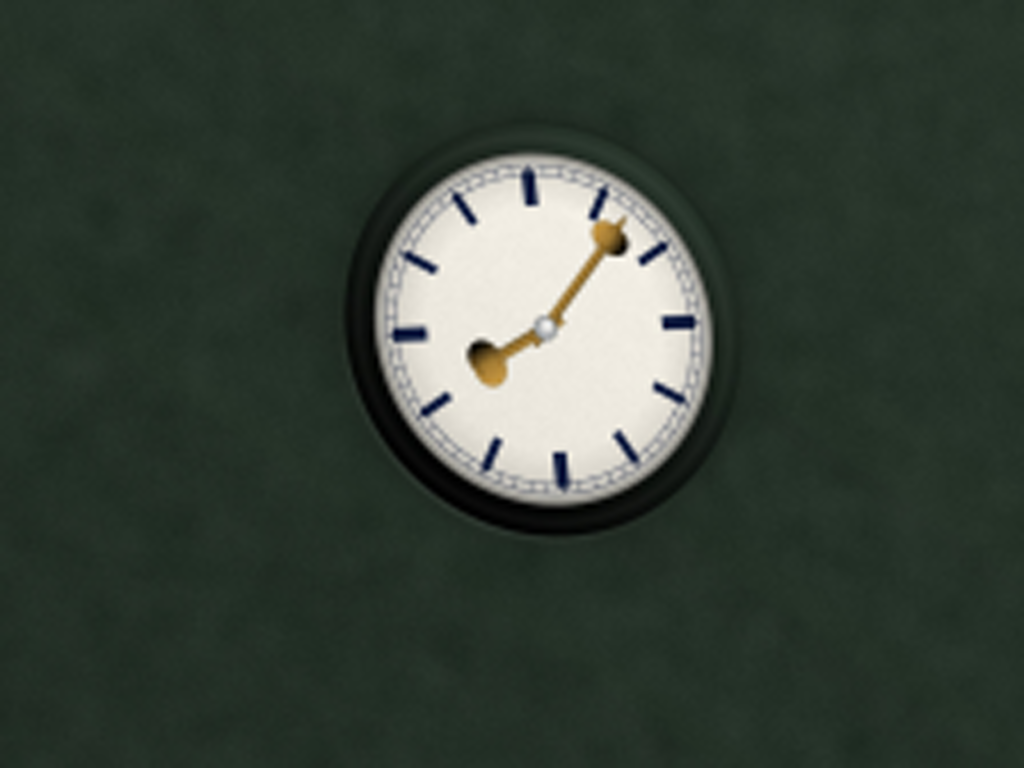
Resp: 8,07
